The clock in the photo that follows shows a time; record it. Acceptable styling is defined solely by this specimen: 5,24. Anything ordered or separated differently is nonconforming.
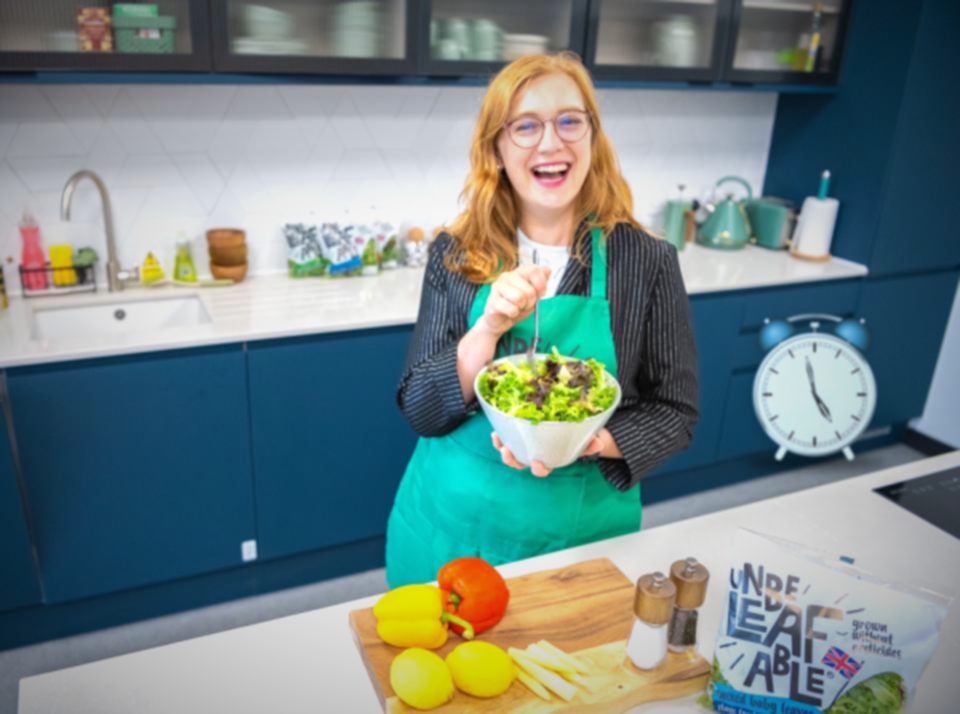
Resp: 4,58
